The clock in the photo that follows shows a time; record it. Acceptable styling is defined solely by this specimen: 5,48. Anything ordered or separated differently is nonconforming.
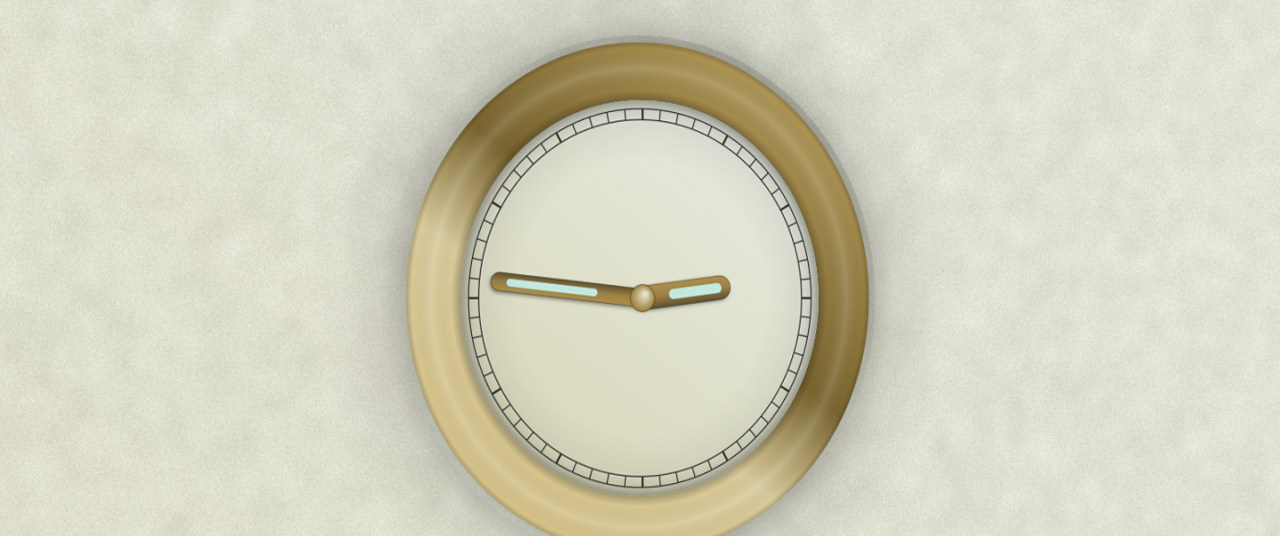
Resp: 2,46
